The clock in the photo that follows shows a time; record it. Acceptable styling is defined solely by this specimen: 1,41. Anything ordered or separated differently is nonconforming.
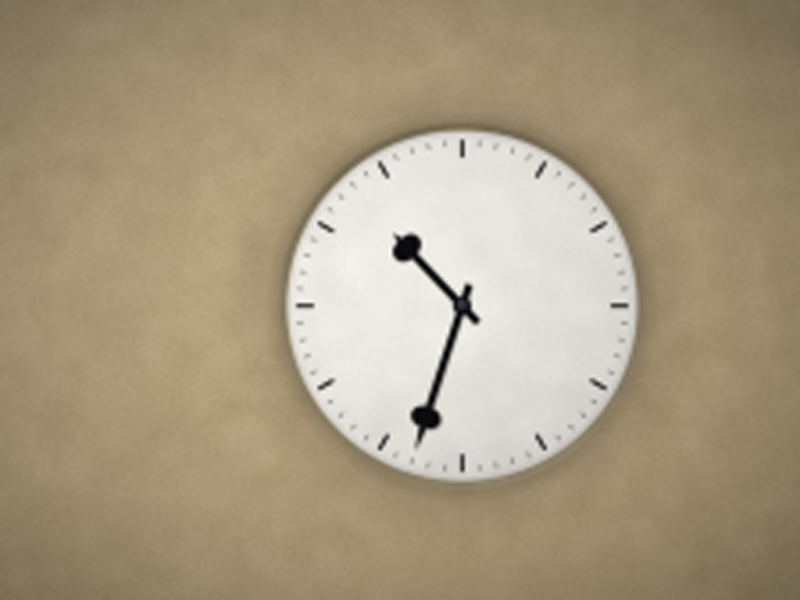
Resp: 10,33
